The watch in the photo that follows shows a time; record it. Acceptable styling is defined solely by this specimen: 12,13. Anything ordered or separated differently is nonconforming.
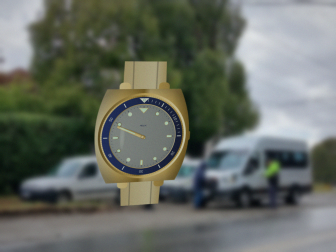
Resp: 9,49
